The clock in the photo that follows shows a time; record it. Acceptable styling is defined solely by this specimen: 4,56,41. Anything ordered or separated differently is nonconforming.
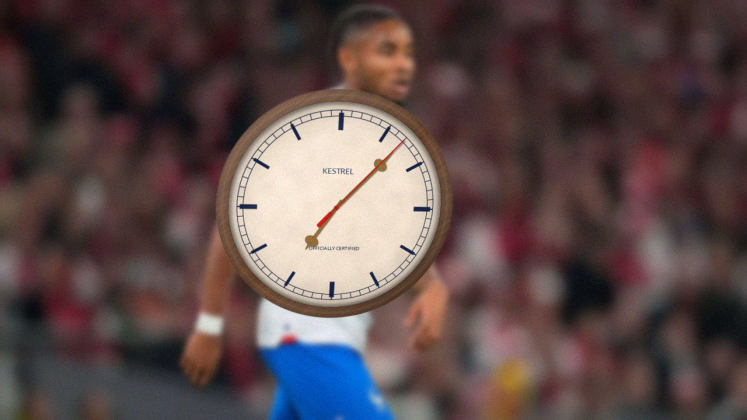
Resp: 7,07,07
